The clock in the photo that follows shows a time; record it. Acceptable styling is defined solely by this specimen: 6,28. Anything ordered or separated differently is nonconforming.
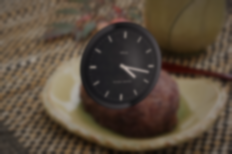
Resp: 4,17
